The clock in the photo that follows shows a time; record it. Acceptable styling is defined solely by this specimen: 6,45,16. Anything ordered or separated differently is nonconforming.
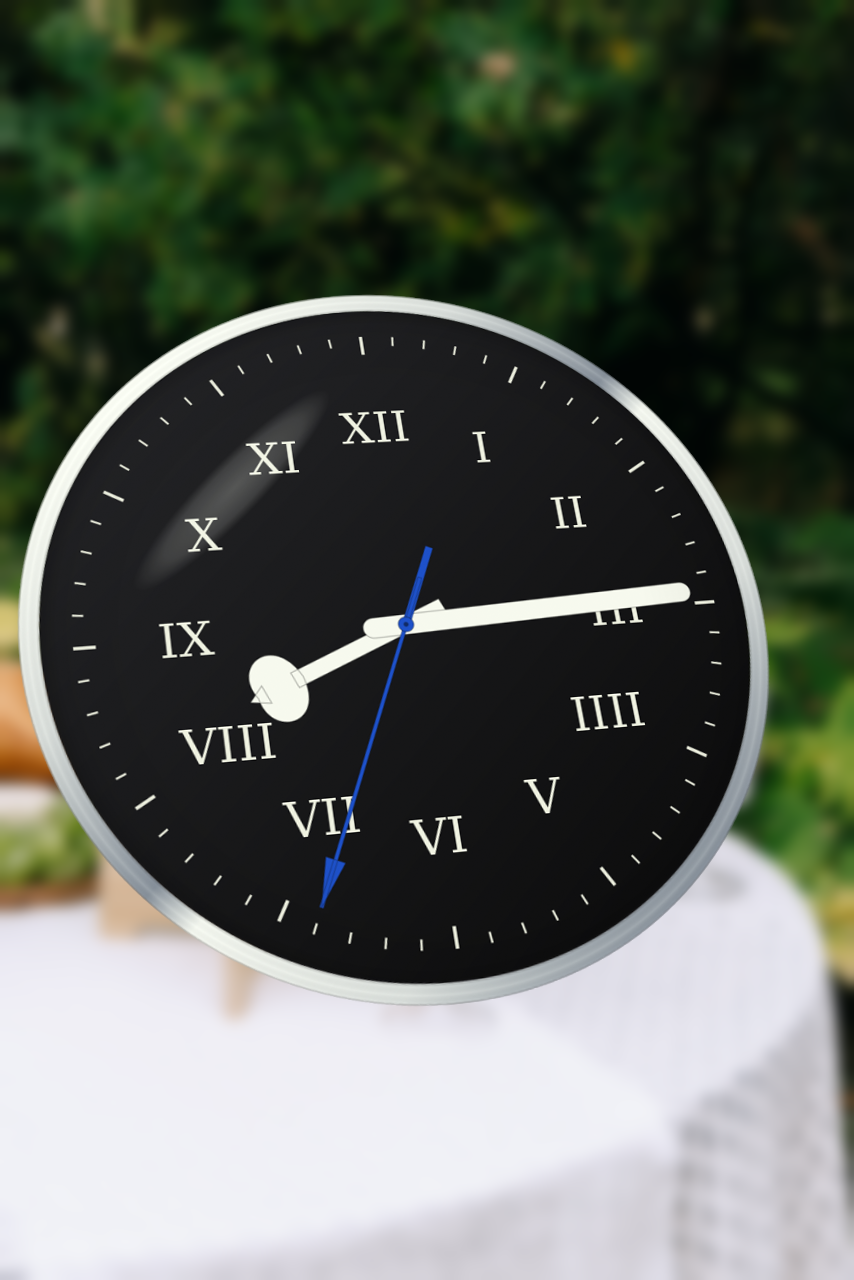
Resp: 8,14,34
